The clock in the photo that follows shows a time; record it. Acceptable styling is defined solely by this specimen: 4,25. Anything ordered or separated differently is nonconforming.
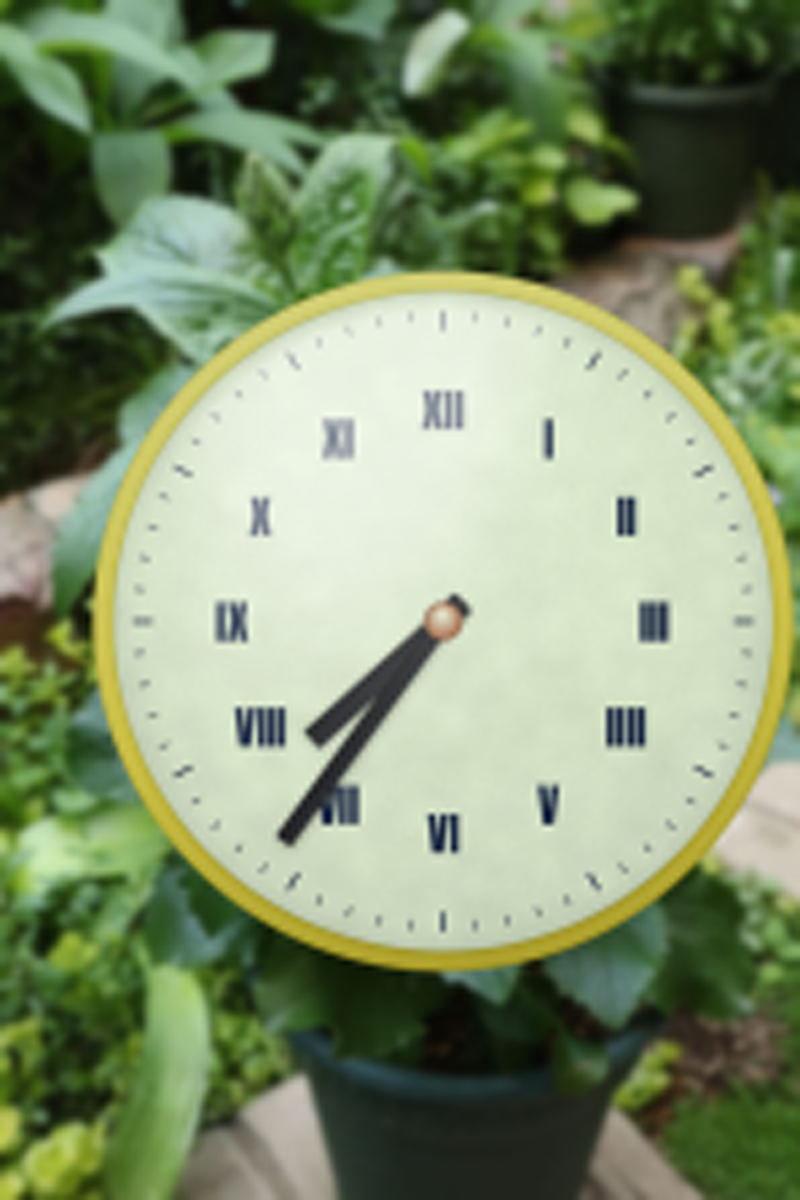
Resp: 7,36
